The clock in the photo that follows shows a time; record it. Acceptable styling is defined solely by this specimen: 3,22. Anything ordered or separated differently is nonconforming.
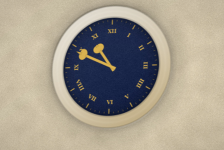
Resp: 10,49
